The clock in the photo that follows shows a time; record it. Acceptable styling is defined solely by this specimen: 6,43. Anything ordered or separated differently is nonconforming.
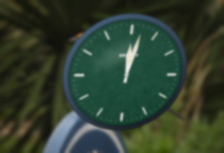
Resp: 12,02
